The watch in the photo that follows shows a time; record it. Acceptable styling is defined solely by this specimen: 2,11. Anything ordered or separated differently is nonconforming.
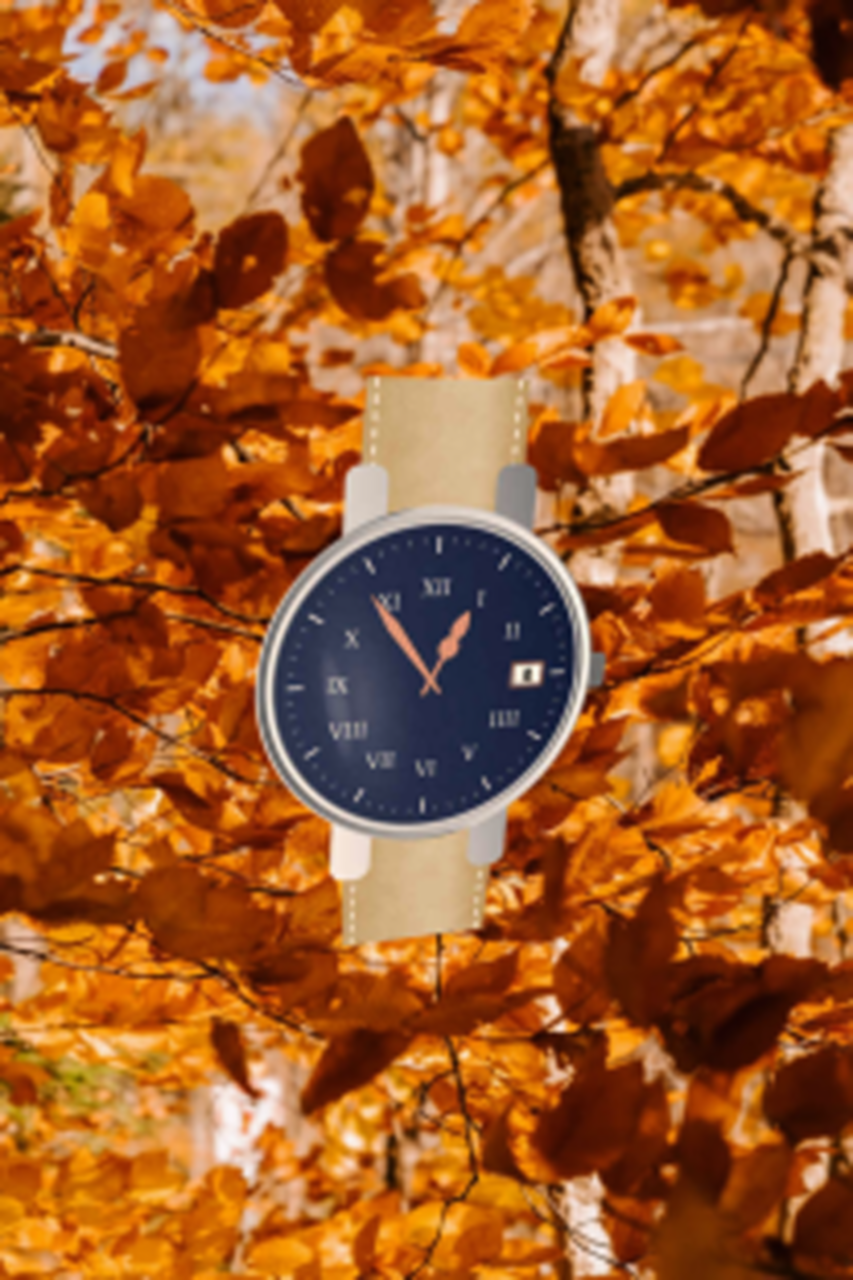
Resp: 12,54
